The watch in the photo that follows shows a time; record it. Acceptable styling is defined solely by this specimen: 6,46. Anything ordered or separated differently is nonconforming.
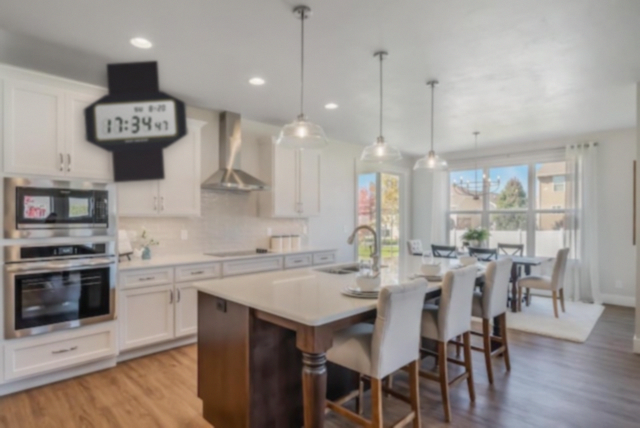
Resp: 17,34
